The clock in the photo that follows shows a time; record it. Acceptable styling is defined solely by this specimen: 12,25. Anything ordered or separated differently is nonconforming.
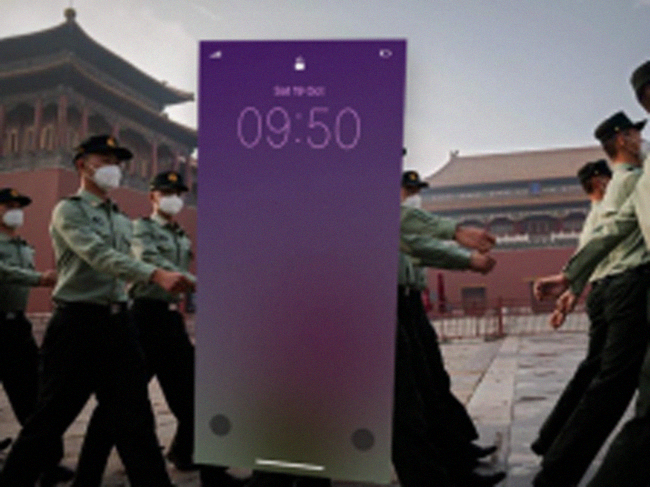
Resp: 9,50
